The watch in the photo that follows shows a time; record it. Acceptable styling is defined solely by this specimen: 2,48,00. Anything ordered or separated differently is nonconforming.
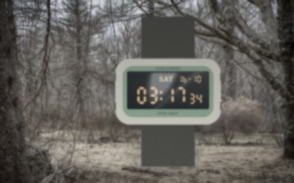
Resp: 3,17,34
